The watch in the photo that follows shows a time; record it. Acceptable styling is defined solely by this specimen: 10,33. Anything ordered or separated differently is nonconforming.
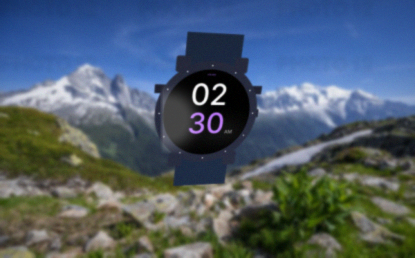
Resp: 2,30
